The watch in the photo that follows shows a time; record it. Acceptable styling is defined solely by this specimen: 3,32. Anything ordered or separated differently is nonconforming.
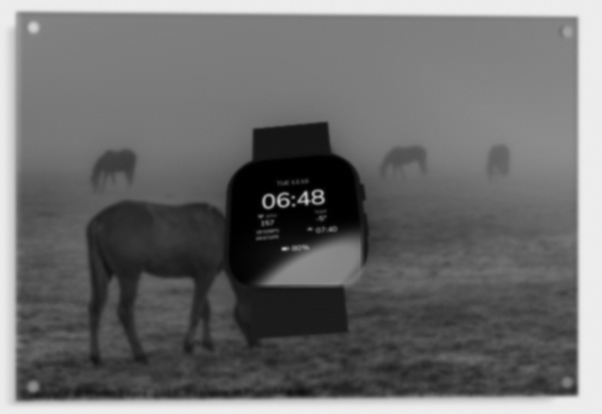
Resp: 6,48
